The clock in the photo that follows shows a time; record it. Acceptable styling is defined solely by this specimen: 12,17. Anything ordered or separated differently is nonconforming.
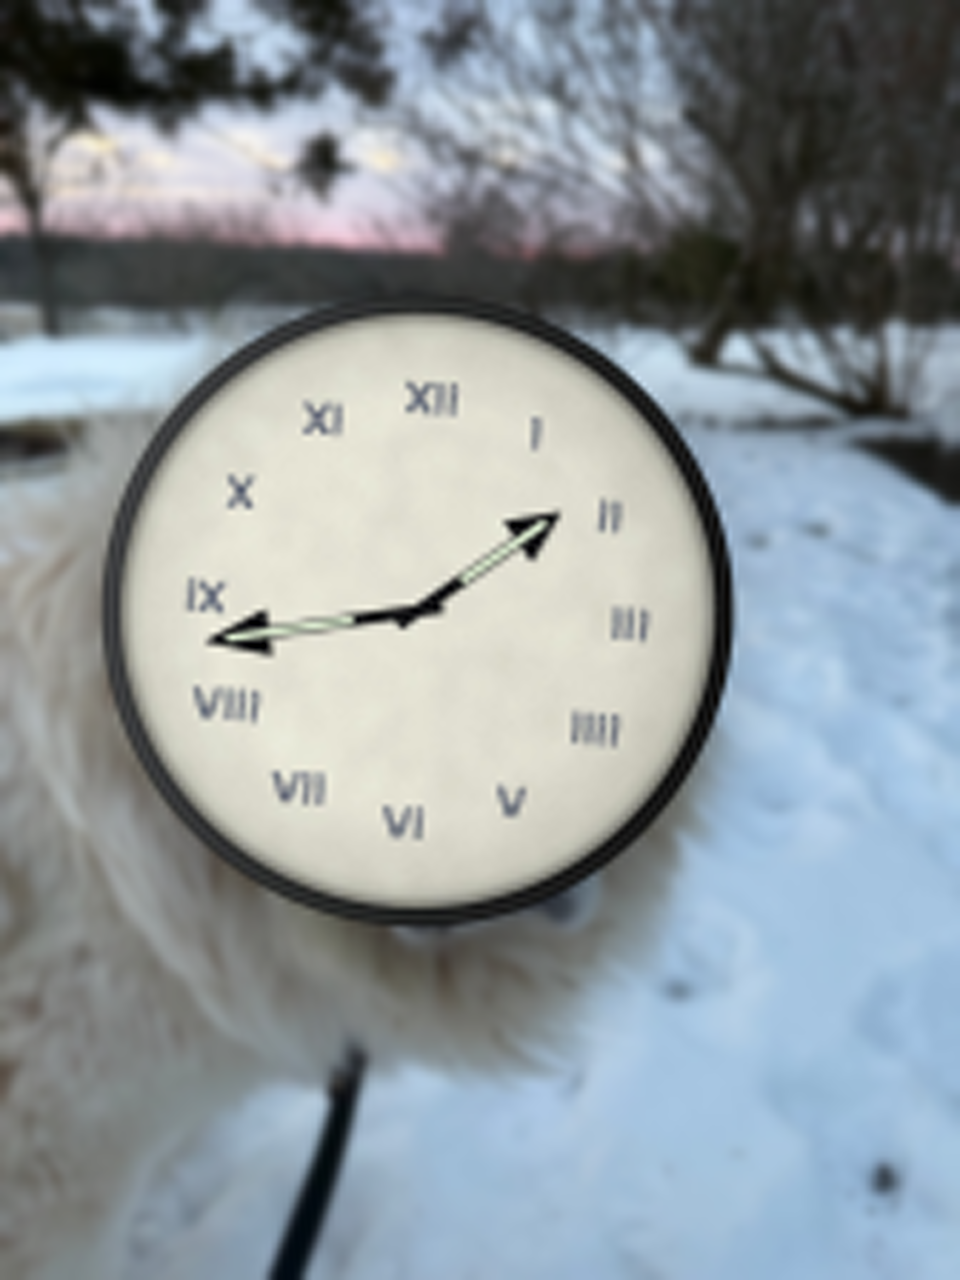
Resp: 1,43
